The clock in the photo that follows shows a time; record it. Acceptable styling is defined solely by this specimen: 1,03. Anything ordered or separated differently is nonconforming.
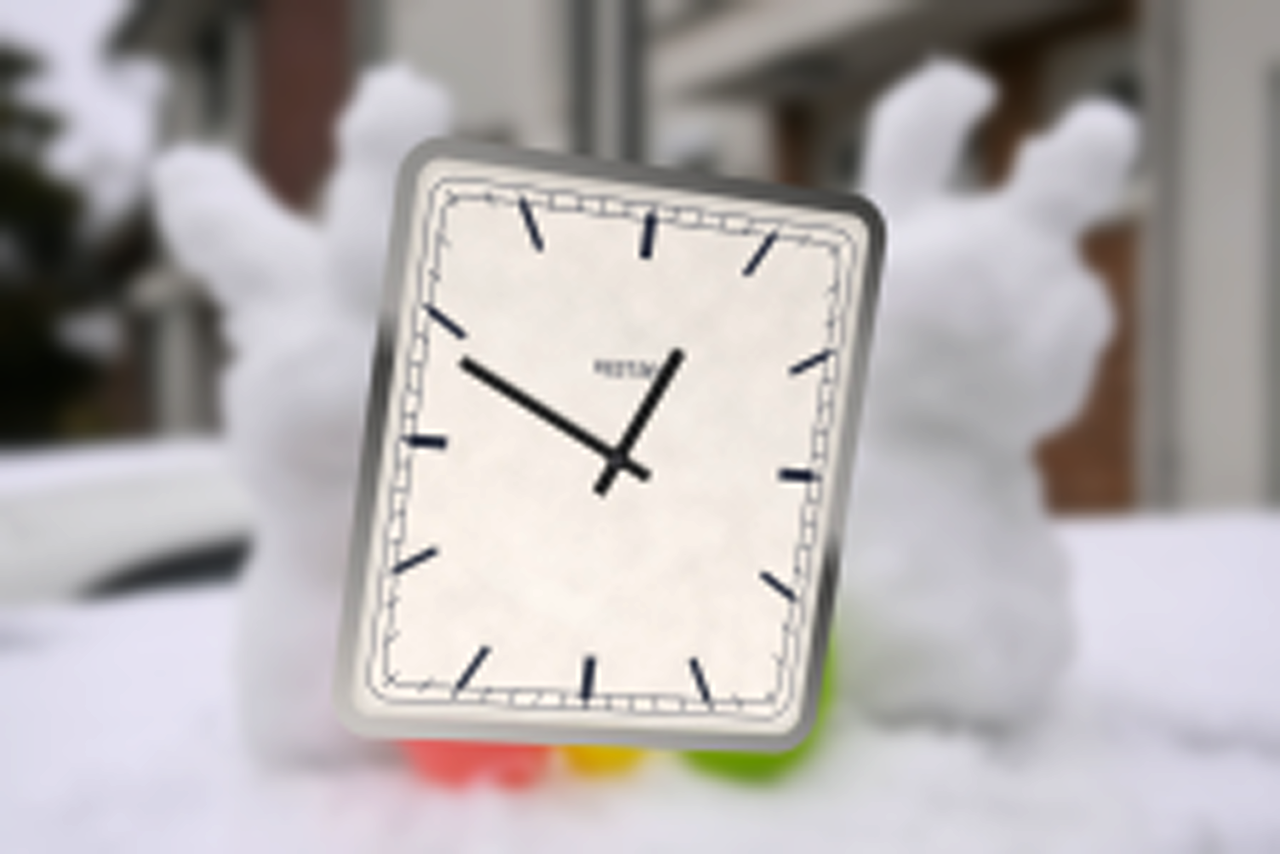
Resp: 12,49
